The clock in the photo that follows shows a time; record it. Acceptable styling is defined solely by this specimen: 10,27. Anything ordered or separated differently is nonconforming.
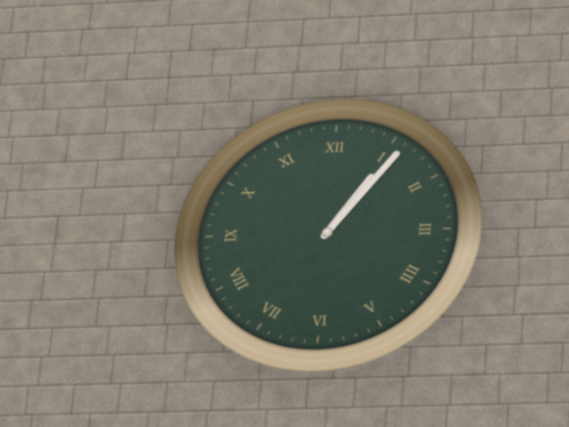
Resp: 1,06
